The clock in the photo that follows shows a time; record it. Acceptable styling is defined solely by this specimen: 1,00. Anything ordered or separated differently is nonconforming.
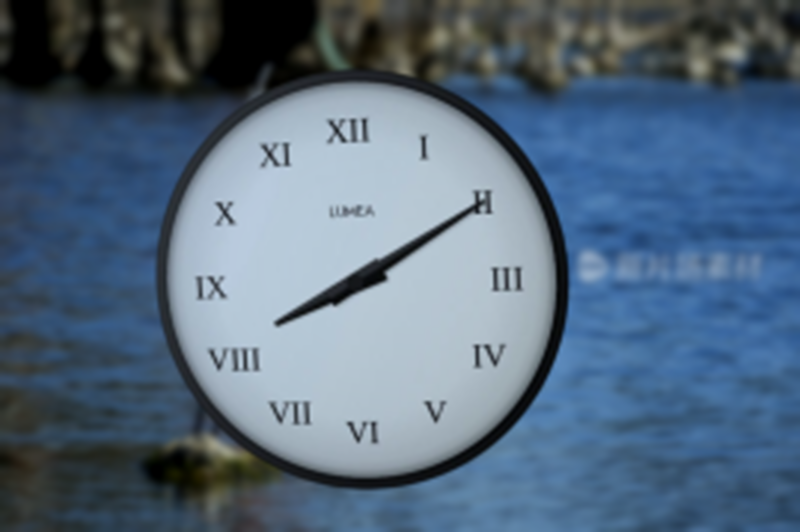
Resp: 8,10
